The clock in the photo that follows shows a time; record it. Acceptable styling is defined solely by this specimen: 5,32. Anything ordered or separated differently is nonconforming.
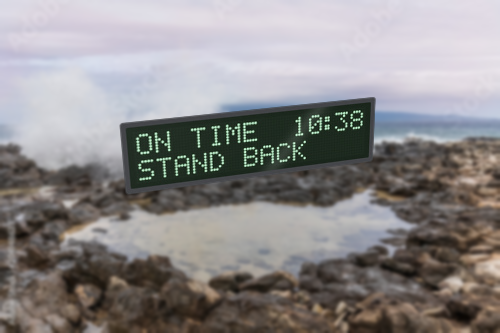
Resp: 10,38
